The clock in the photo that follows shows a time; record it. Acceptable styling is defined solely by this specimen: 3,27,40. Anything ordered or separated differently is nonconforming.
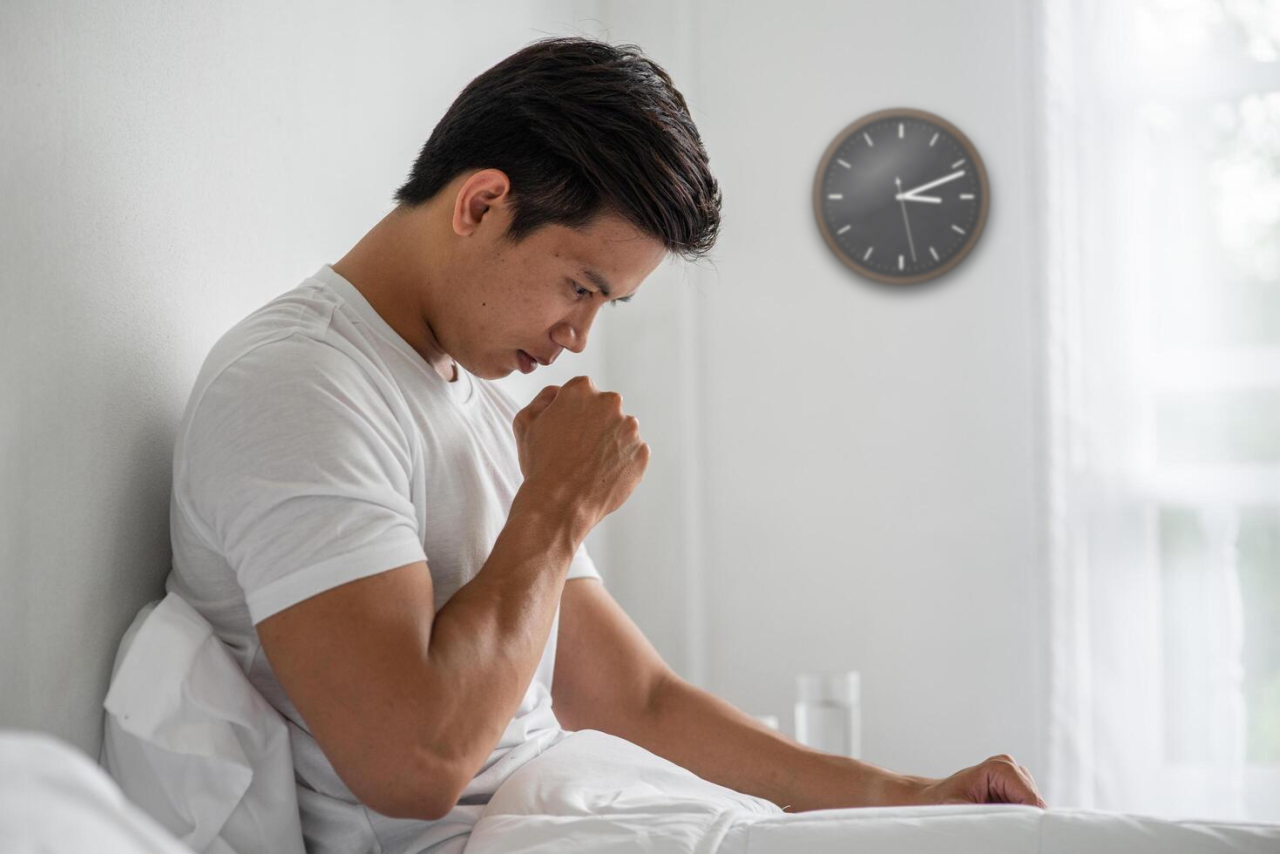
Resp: 3,11,28
